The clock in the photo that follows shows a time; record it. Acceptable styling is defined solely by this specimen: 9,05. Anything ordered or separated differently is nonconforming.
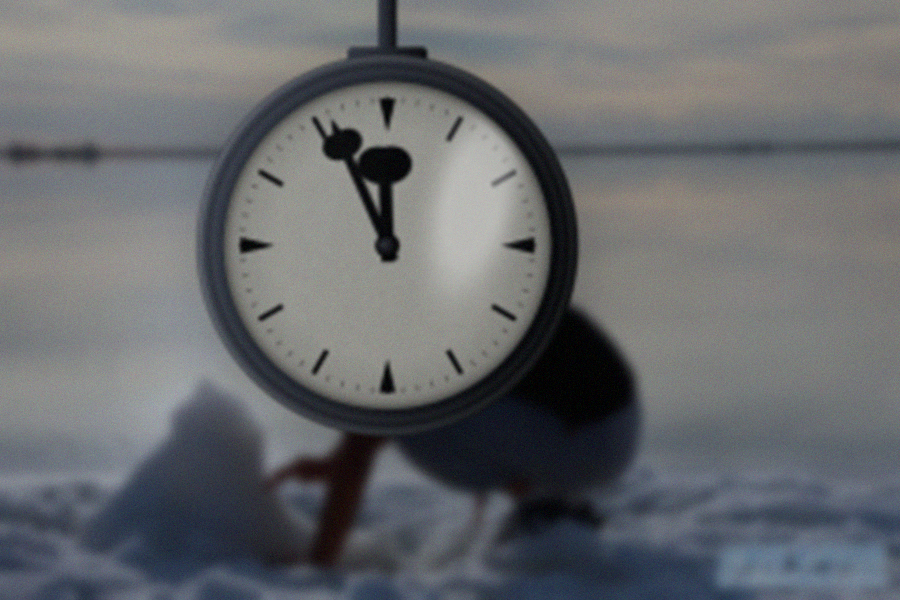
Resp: 11,56
